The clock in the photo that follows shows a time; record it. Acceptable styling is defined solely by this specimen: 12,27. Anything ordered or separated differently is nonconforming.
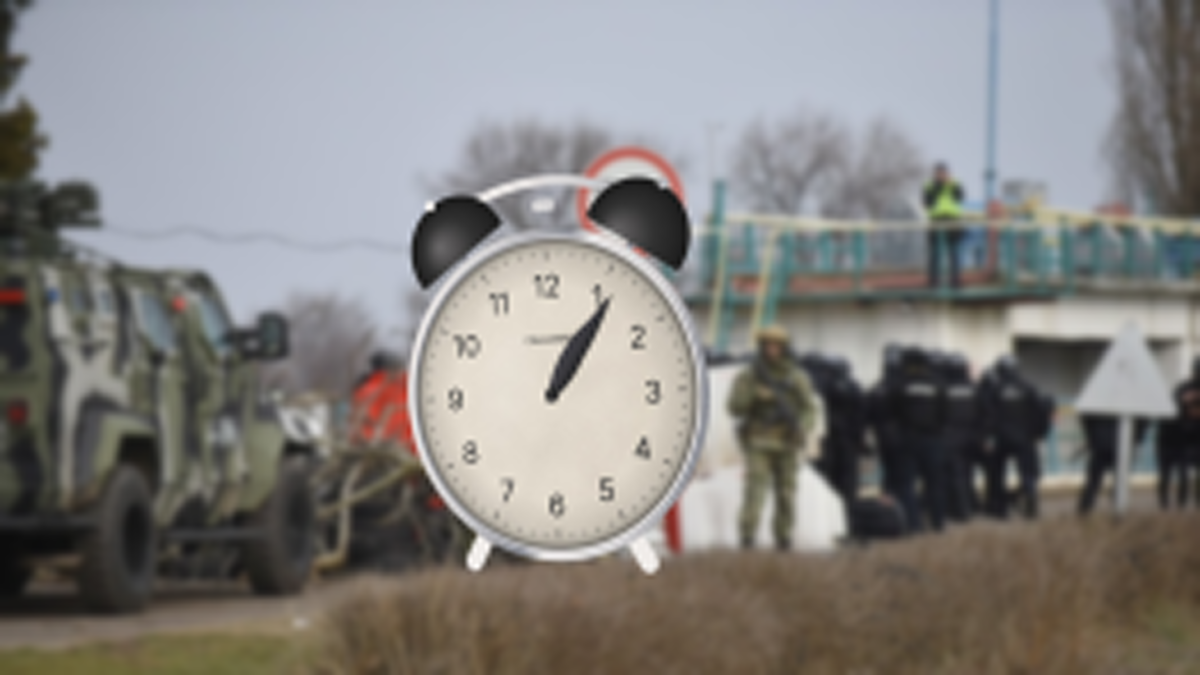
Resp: 1,06
